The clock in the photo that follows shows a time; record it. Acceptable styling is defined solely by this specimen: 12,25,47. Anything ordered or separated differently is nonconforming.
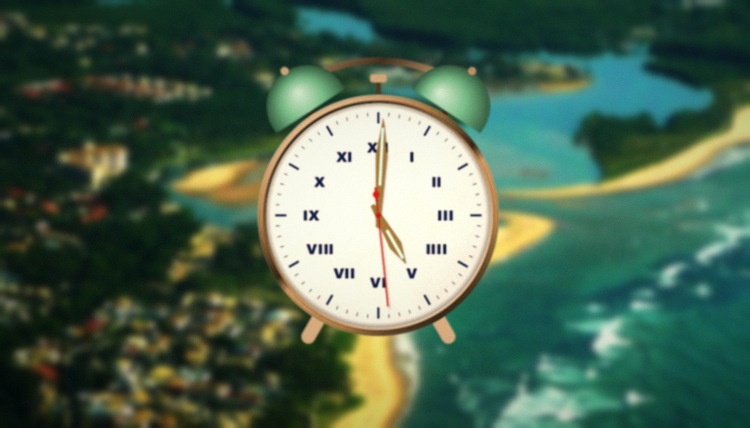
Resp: 5,00,29
